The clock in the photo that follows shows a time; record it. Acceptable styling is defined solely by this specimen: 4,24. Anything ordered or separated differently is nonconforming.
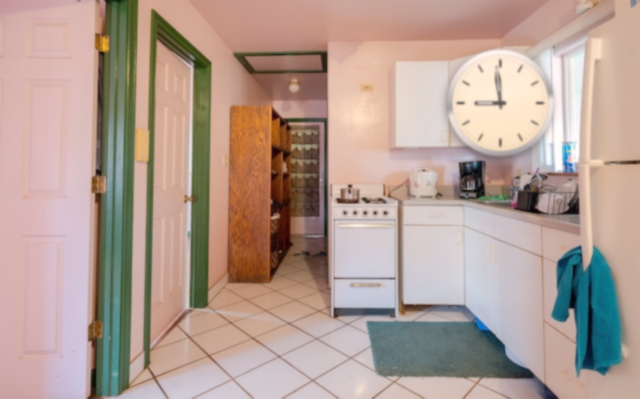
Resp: 8,59
